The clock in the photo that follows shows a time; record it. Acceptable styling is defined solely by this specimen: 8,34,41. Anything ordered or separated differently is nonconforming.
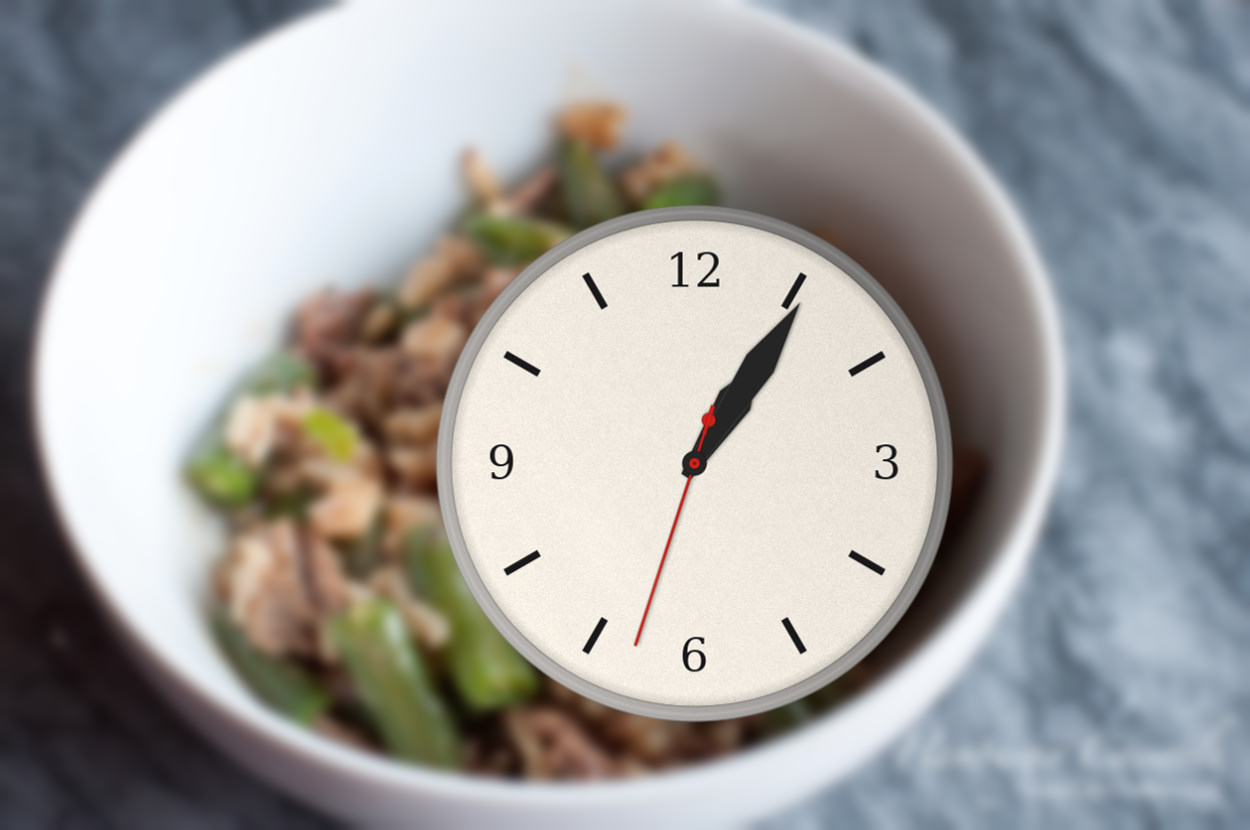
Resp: 1,05,33
